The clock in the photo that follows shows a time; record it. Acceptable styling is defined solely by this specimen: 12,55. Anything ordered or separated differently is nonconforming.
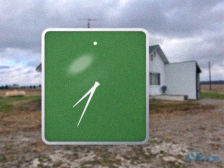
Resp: 7,34
